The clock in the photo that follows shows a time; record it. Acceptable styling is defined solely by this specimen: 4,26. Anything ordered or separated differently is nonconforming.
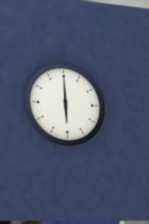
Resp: 6,00
